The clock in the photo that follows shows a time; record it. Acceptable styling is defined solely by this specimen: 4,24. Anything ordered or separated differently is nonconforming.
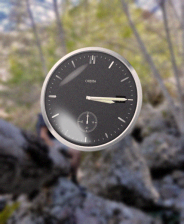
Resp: 3,15
